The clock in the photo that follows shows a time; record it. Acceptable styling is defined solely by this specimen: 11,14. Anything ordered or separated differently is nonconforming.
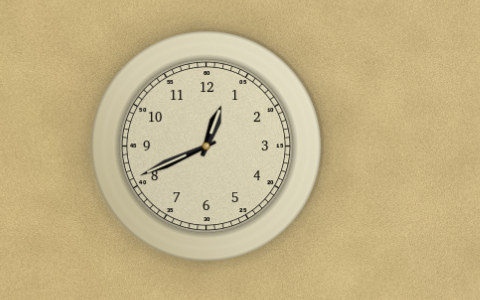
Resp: 12,41
